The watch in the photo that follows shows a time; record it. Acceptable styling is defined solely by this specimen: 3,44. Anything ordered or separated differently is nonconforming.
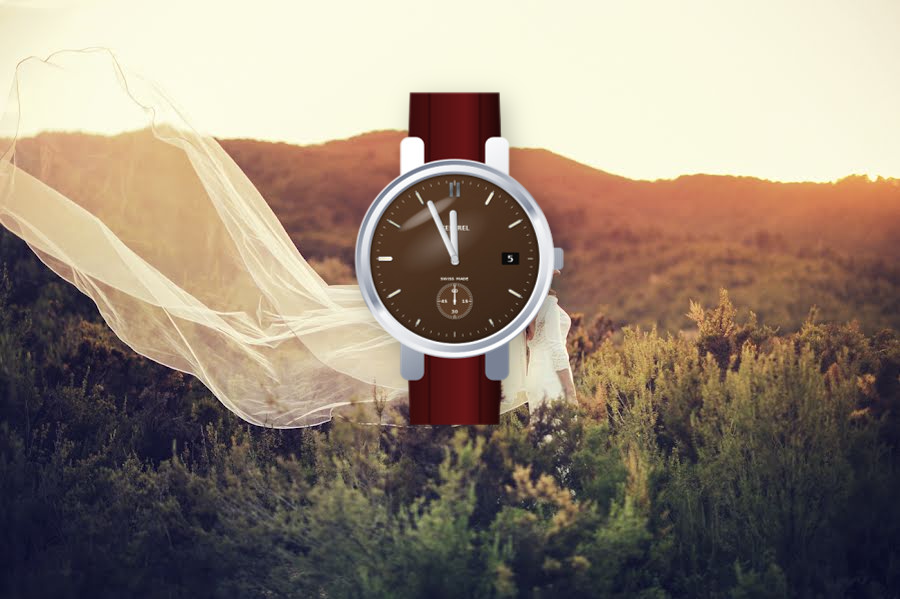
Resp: 11,56
